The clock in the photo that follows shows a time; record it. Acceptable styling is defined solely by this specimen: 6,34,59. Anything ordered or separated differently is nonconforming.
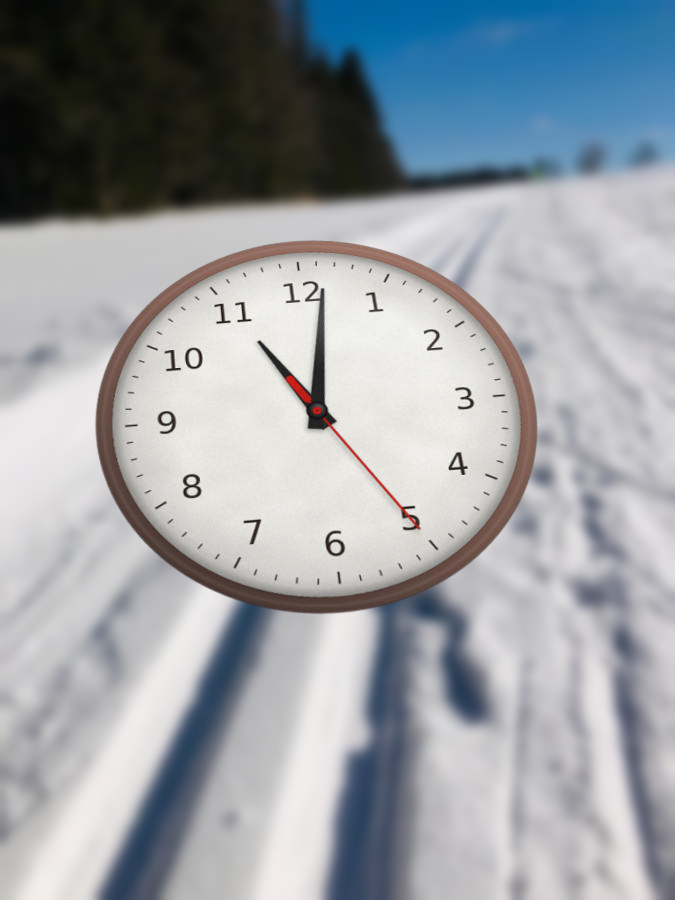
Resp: 11,01,25
